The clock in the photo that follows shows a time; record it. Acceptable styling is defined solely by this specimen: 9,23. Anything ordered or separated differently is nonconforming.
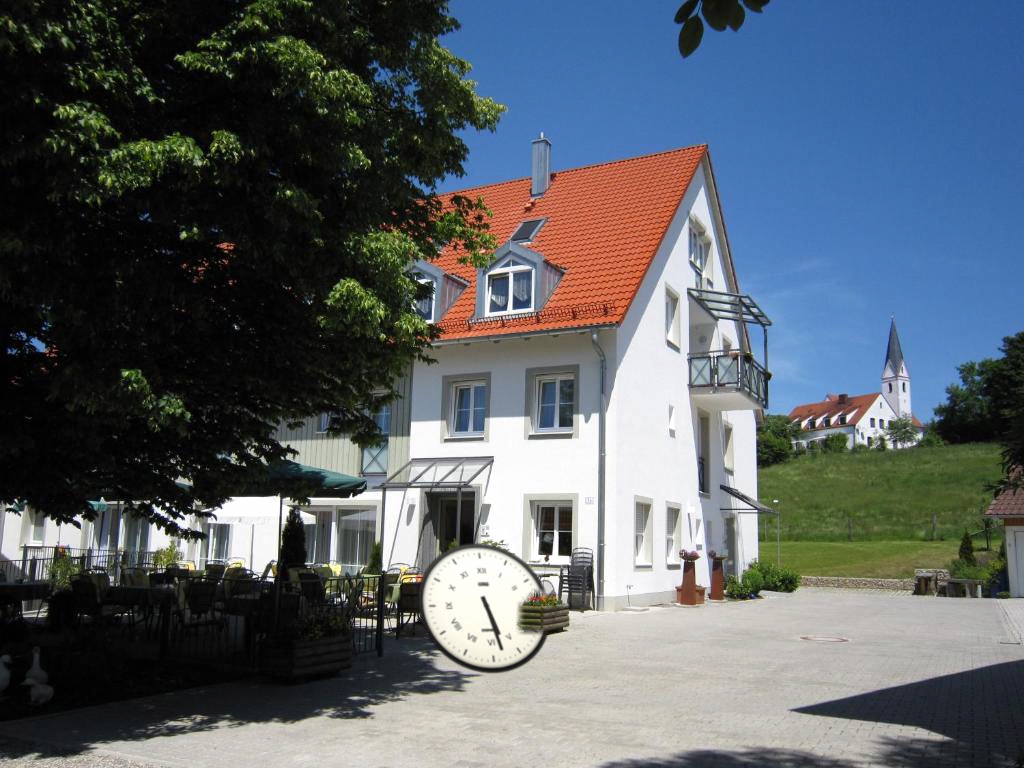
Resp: 5,28
